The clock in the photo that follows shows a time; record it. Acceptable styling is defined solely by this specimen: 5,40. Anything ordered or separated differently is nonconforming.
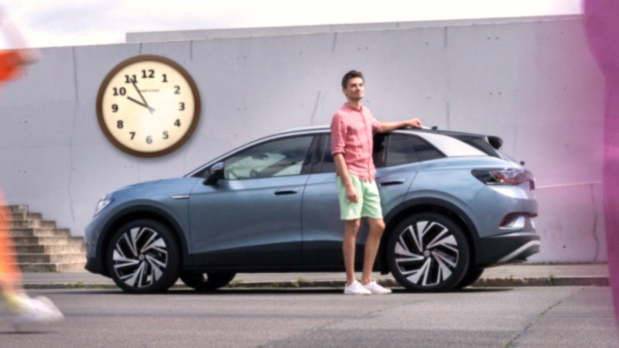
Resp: 9,55
